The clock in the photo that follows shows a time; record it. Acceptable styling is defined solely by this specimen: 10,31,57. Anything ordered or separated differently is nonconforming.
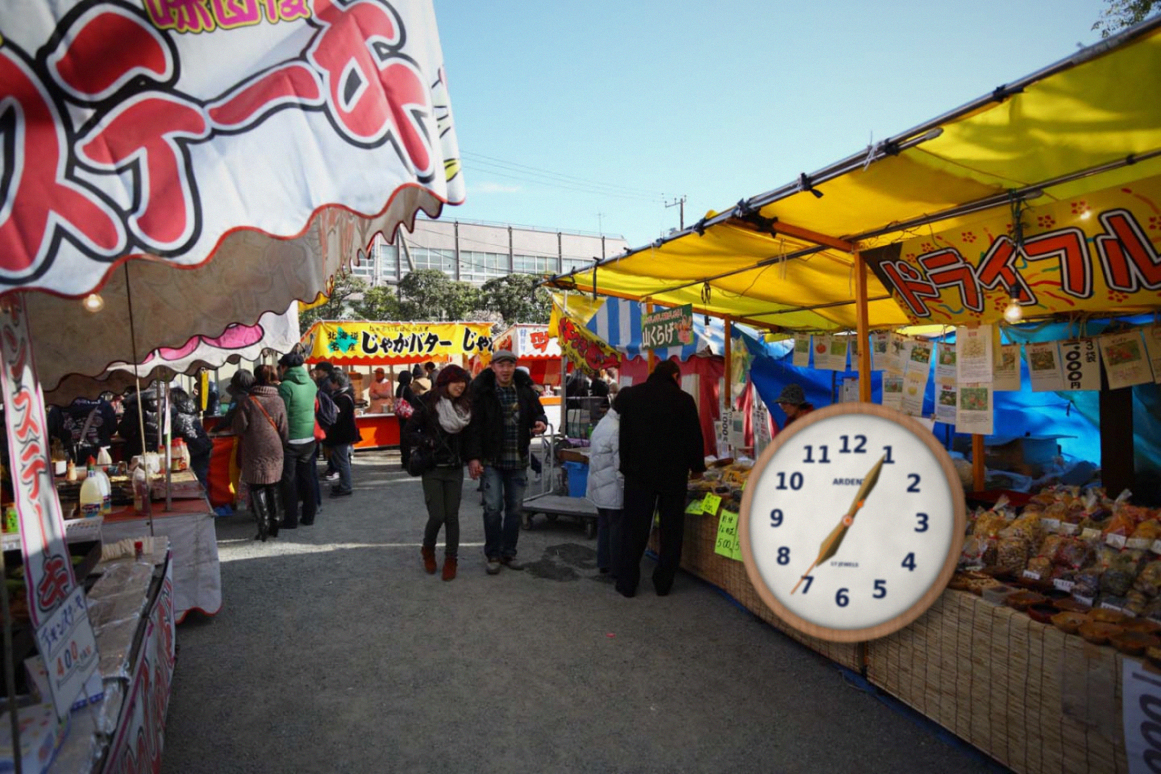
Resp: 7,04,36
